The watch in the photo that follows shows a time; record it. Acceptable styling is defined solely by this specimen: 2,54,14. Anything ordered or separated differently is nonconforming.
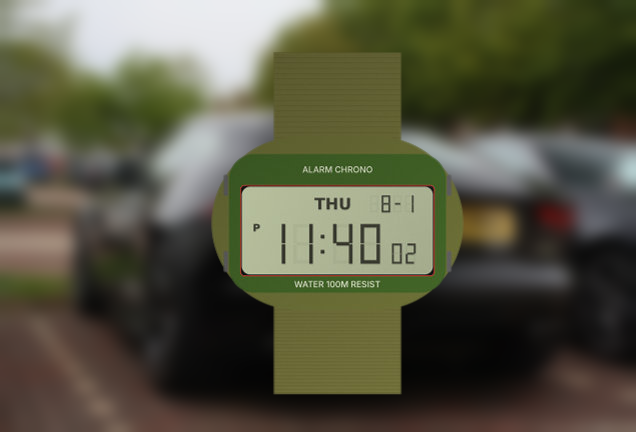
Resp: 11,40,02
